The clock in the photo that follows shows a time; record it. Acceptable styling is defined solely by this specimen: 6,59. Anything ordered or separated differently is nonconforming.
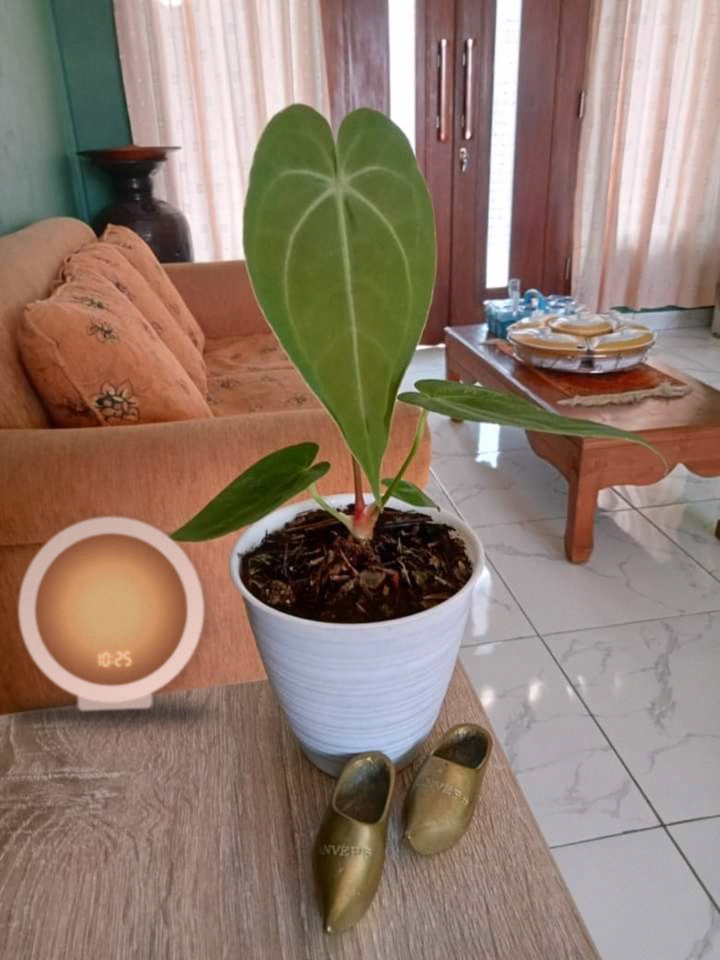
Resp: 10,25
